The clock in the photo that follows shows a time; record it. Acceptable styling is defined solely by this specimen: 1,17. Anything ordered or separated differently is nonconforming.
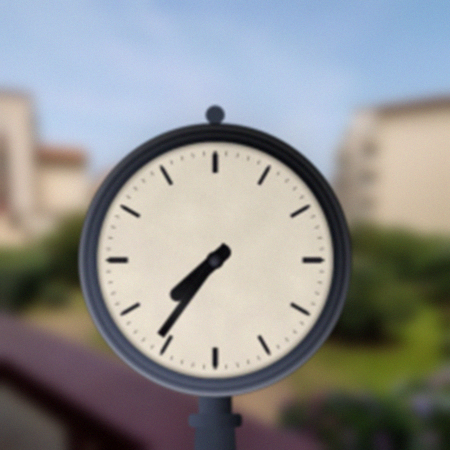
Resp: 7,36
